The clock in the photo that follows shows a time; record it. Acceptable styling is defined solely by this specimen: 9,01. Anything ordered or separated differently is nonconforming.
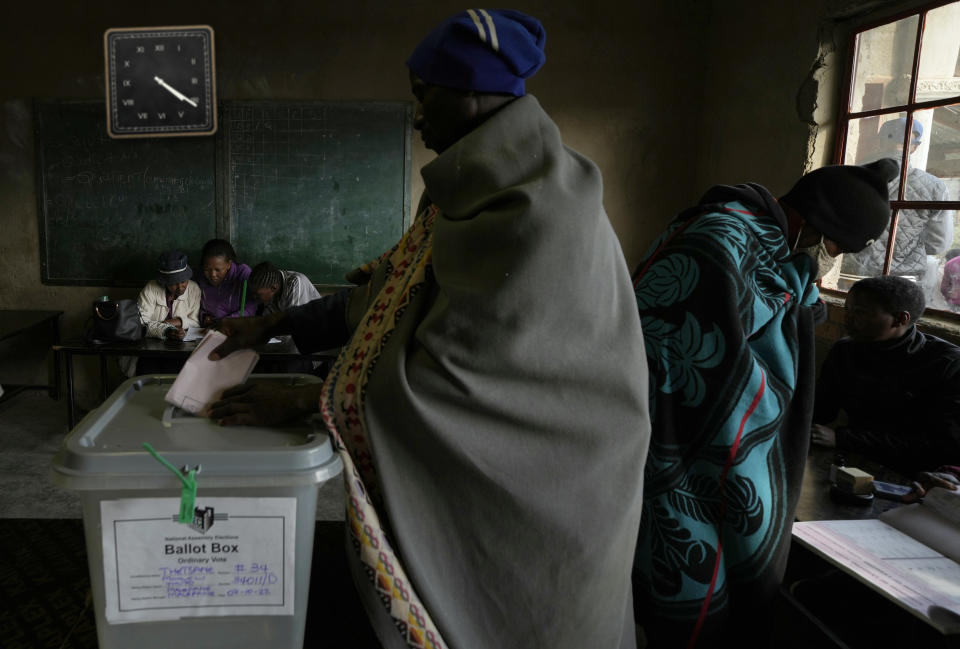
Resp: 4,21
